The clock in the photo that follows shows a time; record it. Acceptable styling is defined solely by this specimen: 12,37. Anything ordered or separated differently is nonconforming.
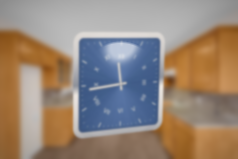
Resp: 11,44
